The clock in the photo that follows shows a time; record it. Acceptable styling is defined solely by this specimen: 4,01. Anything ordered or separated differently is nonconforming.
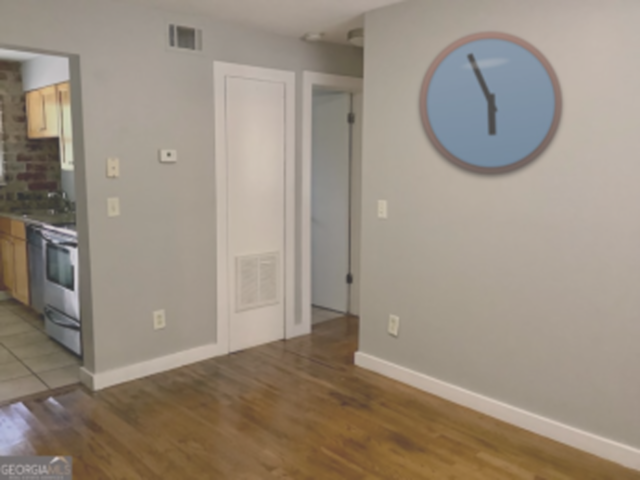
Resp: 5,56
